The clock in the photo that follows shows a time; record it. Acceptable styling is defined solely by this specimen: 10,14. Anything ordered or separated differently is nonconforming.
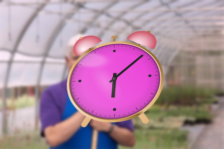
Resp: 6,08
